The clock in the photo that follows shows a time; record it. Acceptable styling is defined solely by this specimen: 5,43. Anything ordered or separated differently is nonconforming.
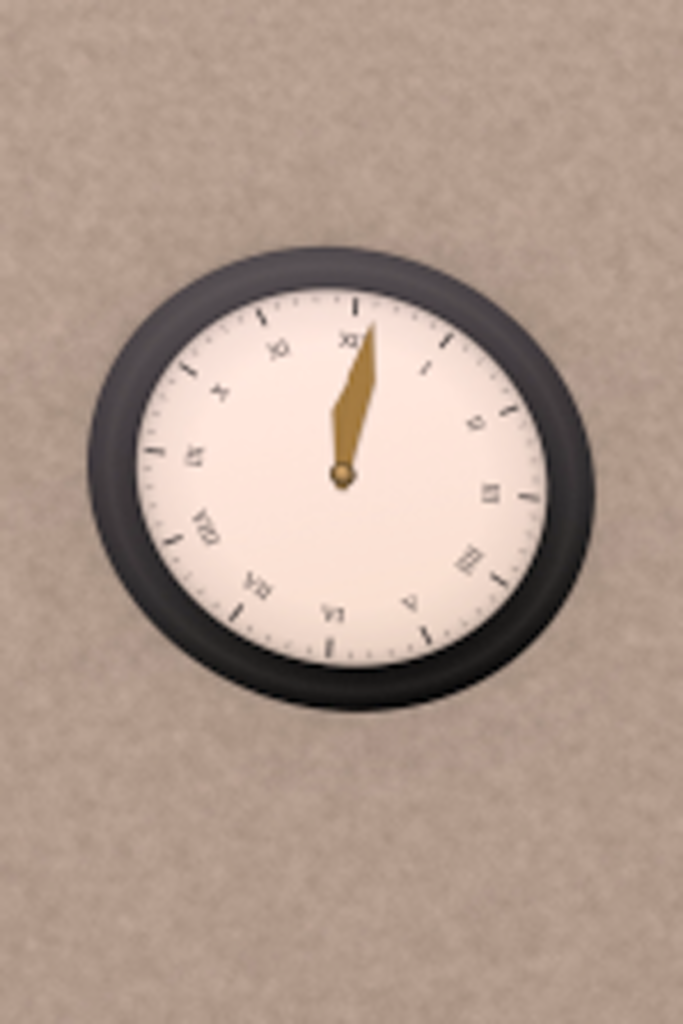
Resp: 12,01
